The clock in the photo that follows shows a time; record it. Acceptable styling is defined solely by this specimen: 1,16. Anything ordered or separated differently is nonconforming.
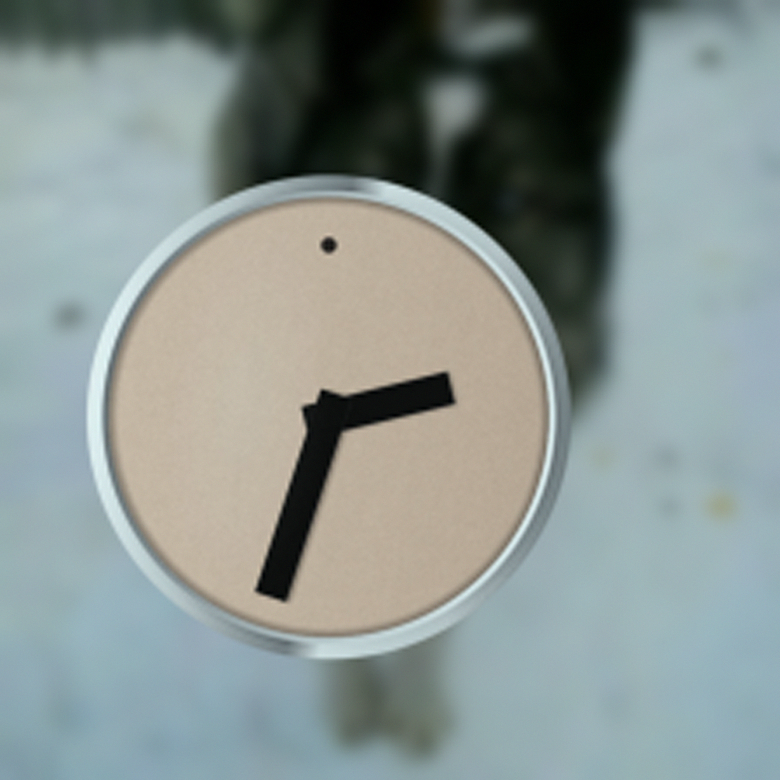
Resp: 2,33
